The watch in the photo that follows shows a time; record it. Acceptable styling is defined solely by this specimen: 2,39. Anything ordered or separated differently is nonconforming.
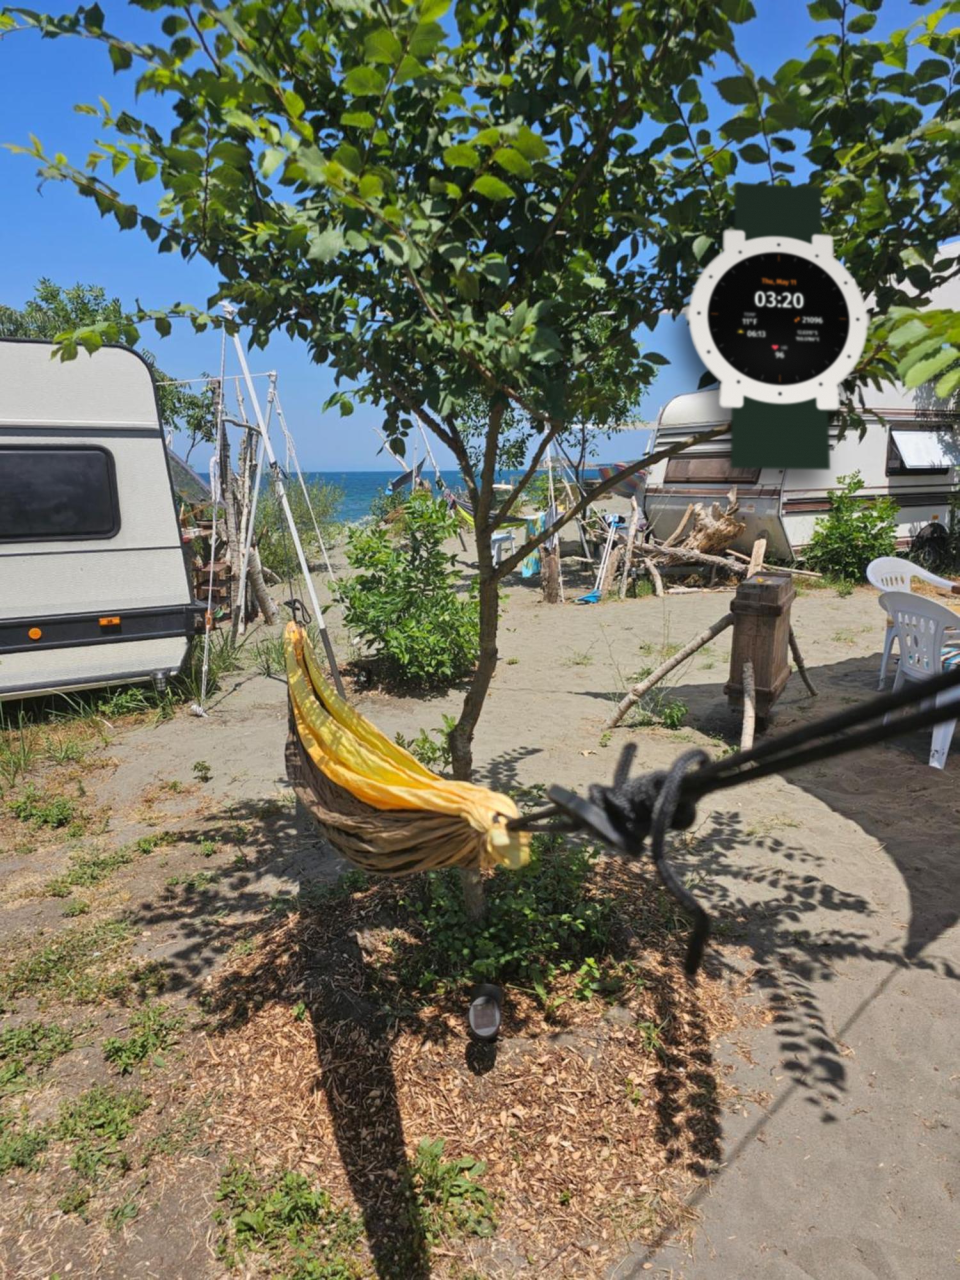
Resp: 3,20
